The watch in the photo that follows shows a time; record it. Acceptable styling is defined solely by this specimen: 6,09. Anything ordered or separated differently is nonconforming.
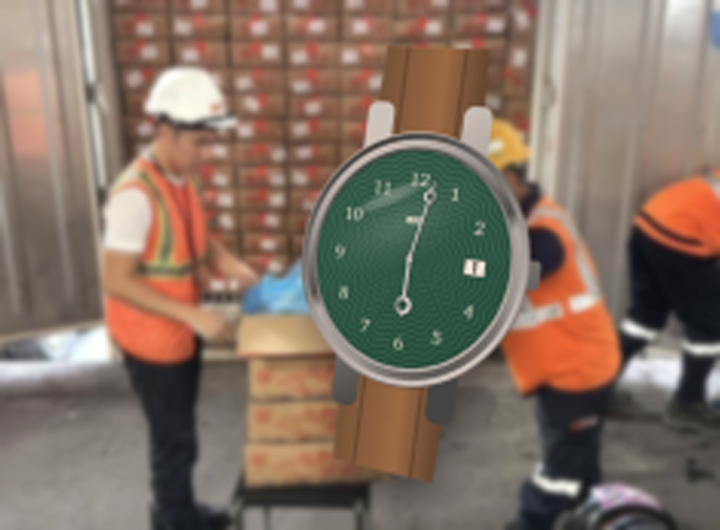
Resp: 6,02
